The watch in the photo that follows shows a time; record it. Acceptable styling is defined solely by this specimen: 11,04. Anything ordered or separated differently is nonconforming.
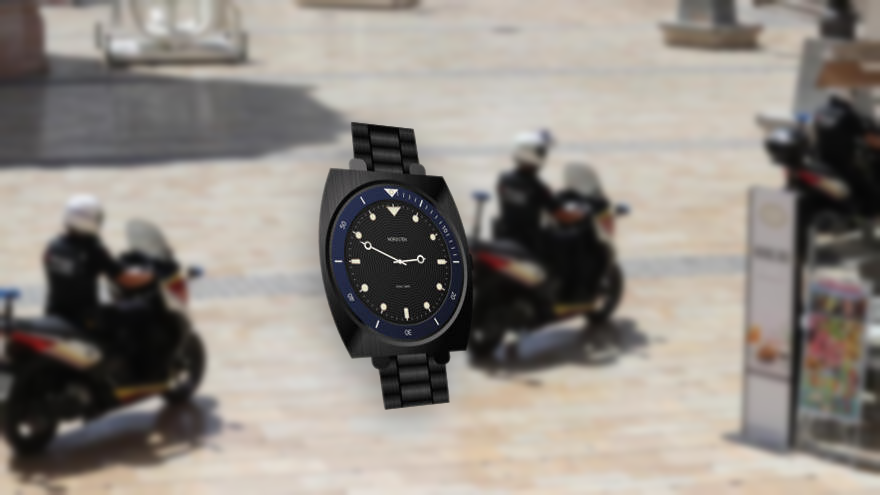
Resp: 2,49
